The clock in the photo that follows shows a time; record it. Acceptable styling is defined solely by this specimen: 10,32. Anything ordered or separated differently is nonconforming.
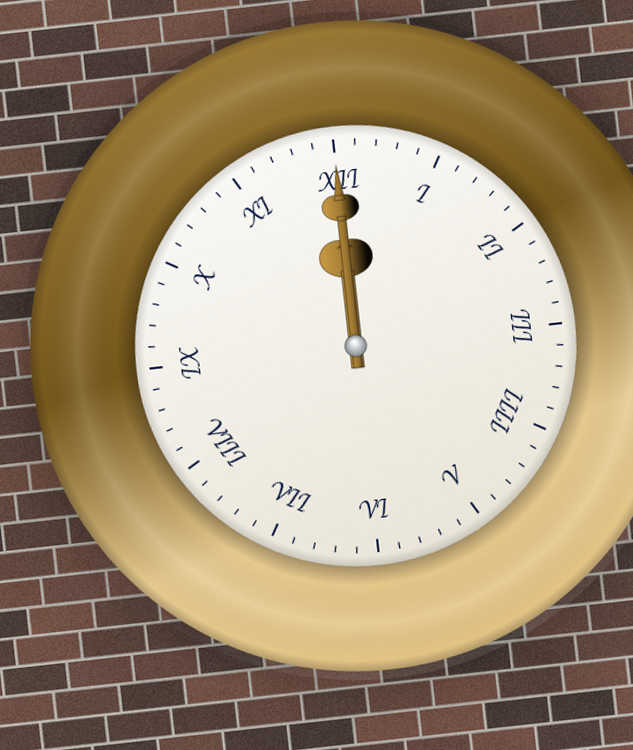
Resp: 12,00
